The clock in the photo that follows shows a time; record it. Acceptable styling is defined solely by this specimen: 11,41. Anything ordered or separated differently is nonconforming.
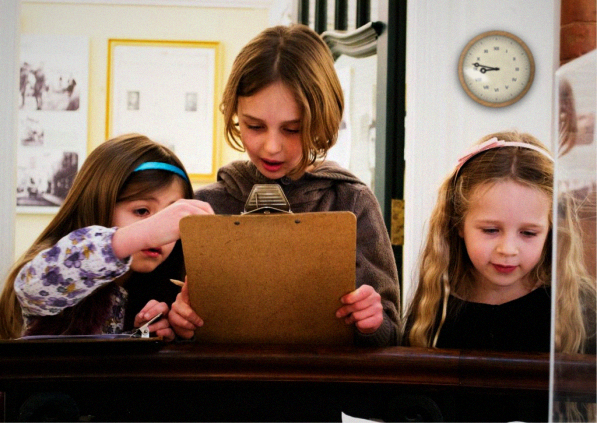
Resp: 8,47
